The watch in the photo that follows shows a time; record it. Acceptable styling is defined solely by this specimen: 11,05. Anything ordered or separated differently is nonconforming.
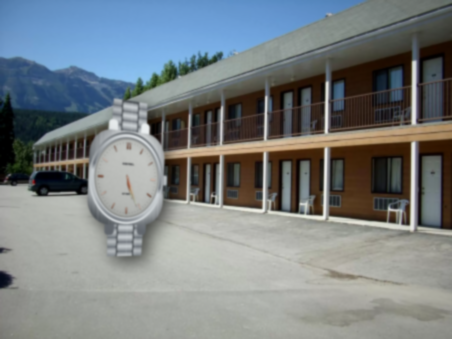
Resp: 5,26
